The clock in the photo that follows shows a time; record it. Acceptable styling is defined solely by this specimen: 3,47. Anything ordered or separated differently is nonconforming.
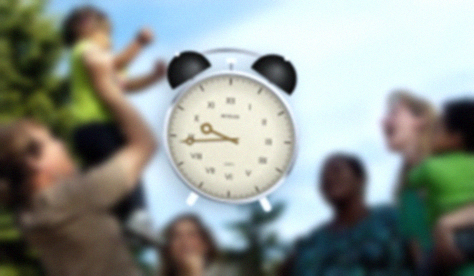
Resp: 9,44
